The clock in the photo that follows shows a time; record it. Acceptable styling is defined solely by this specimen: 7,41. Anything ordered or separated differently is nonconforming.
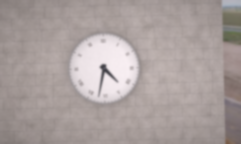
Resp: 4,32
